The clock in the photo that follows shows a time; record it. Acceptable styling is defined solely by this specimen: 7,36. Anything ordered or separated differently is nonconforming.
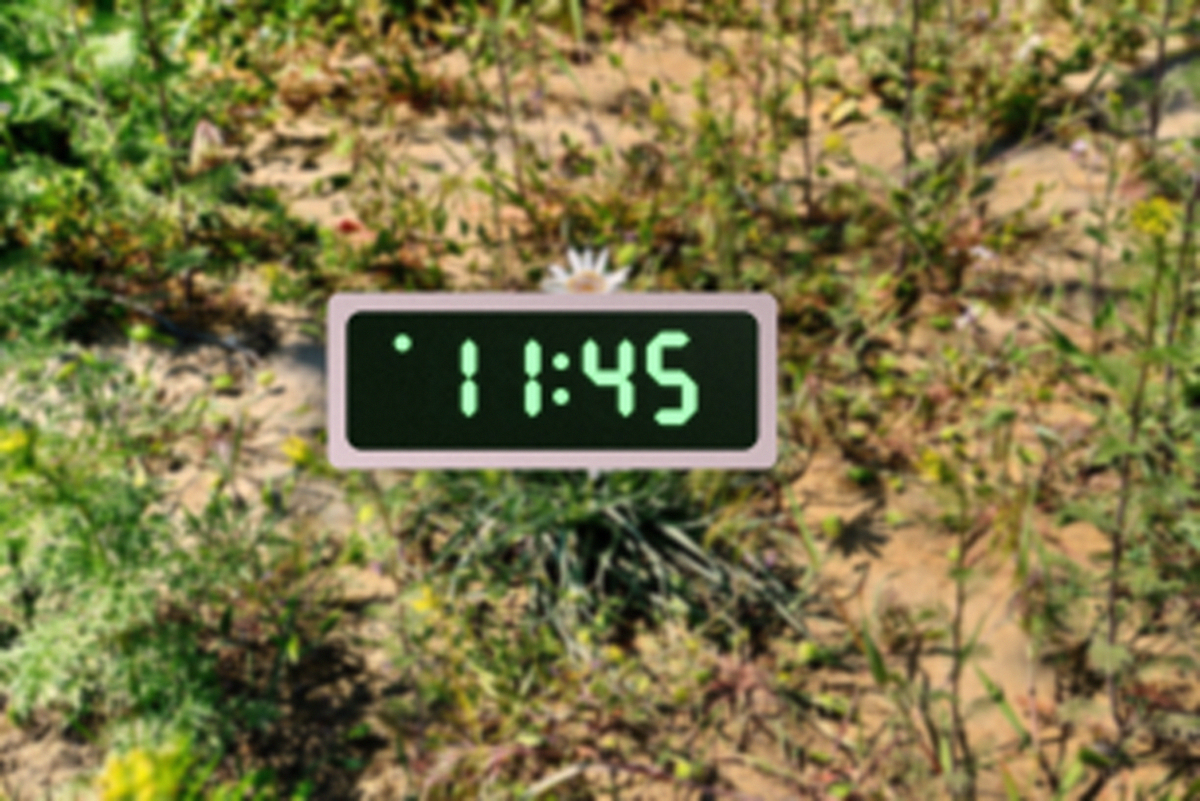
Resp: 11,45
